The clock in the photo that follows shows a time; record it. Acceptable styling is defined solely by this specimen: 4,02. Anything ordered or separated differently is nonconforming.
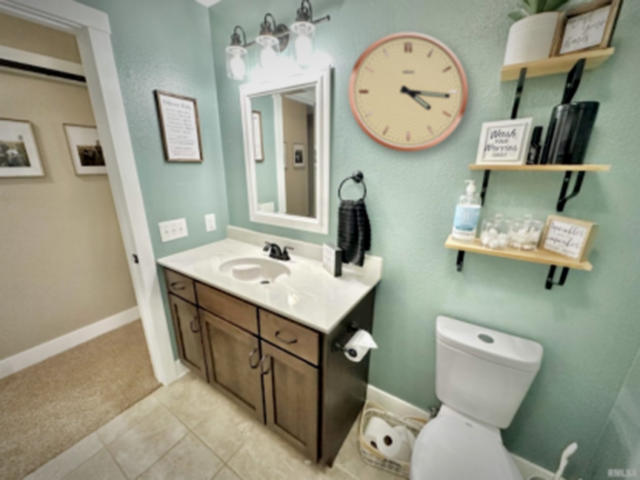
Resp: 4,16
